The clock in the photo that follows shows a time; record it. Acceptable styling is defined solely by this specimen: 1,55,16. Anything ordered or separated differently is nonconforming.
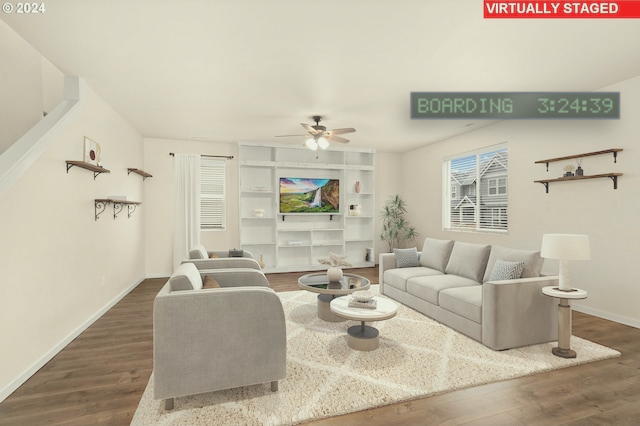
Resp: 3,24,39
